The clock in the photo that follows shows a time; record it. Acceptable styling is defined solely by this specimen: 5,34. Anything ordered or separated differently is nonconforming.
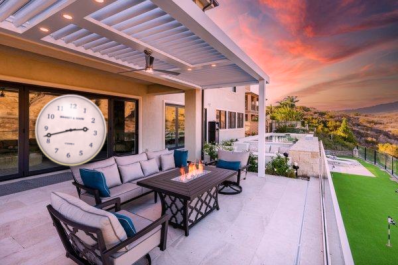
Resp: 2,42
